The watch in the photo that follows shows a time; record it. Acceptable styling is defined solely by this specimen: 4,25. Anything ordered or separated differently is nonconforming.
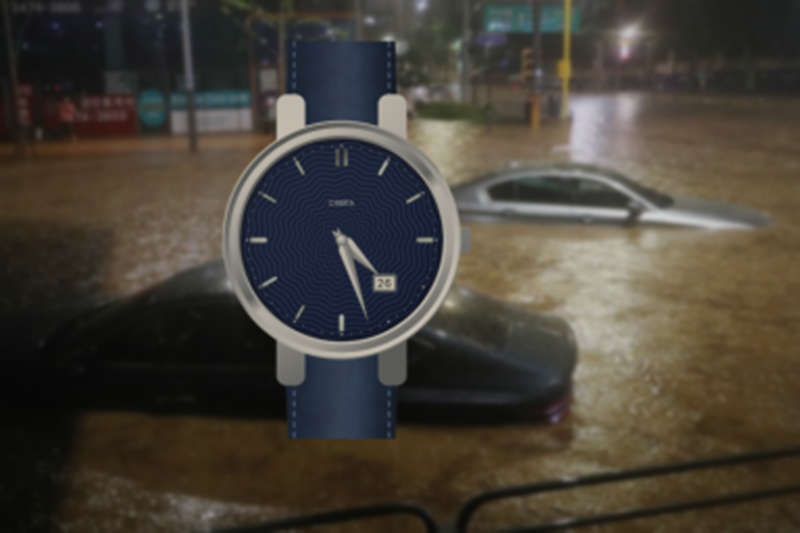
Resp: 4,27
